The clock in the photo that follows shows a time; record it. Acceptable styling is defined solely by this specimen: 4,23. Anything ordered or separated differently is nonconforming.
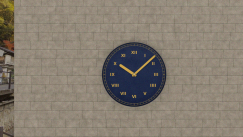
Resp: 10,08
